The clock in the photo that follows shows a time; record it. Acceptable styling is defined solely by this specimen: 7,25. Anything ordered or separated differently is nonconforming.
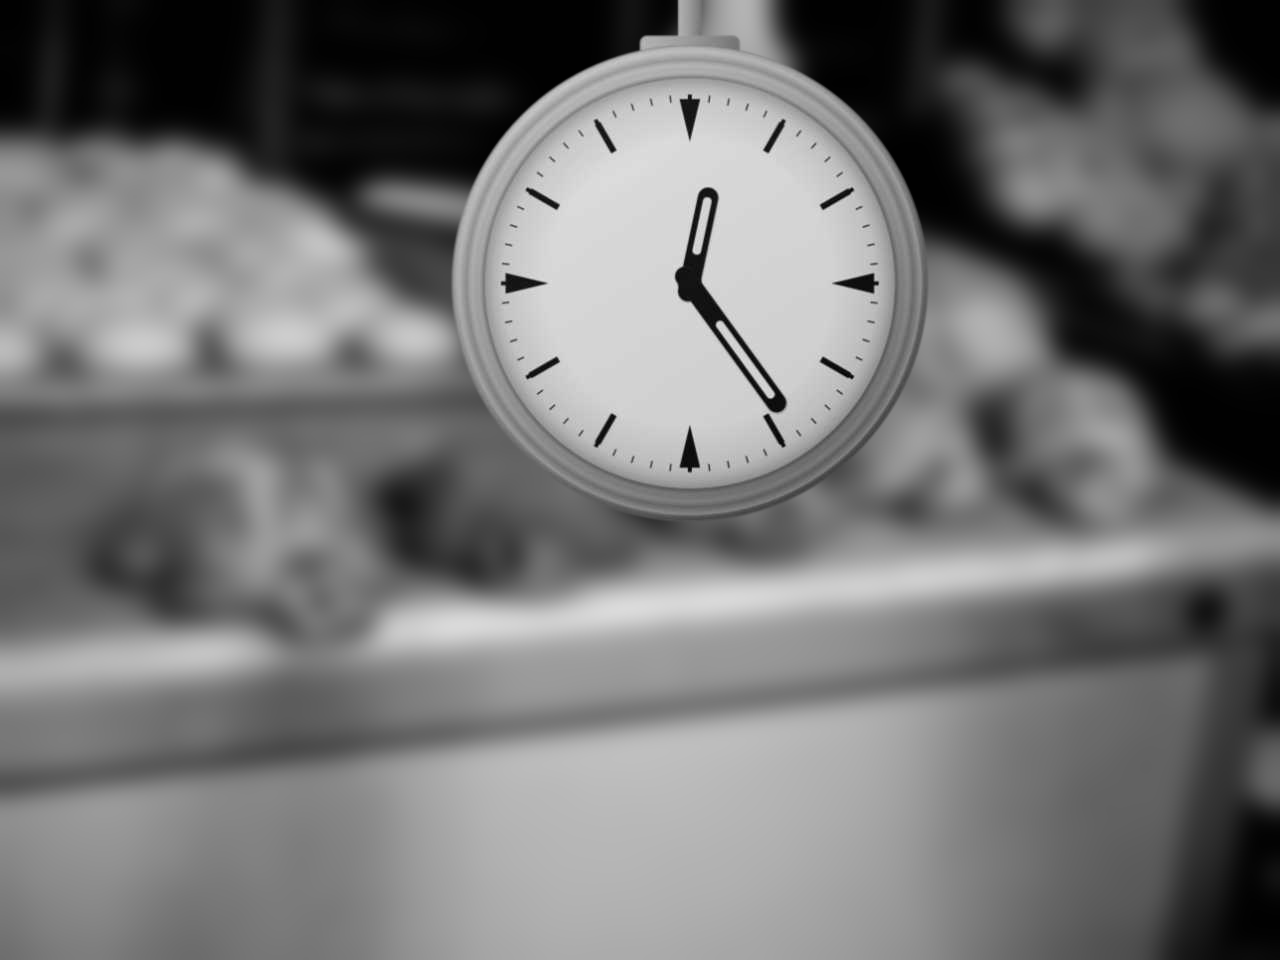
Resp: 12,24
